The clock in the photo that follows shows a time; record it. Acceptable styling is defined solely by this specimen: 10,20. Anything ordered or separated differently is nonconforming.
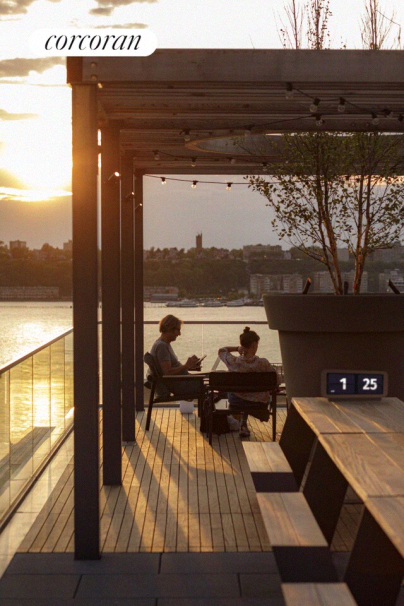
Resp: 1,25
